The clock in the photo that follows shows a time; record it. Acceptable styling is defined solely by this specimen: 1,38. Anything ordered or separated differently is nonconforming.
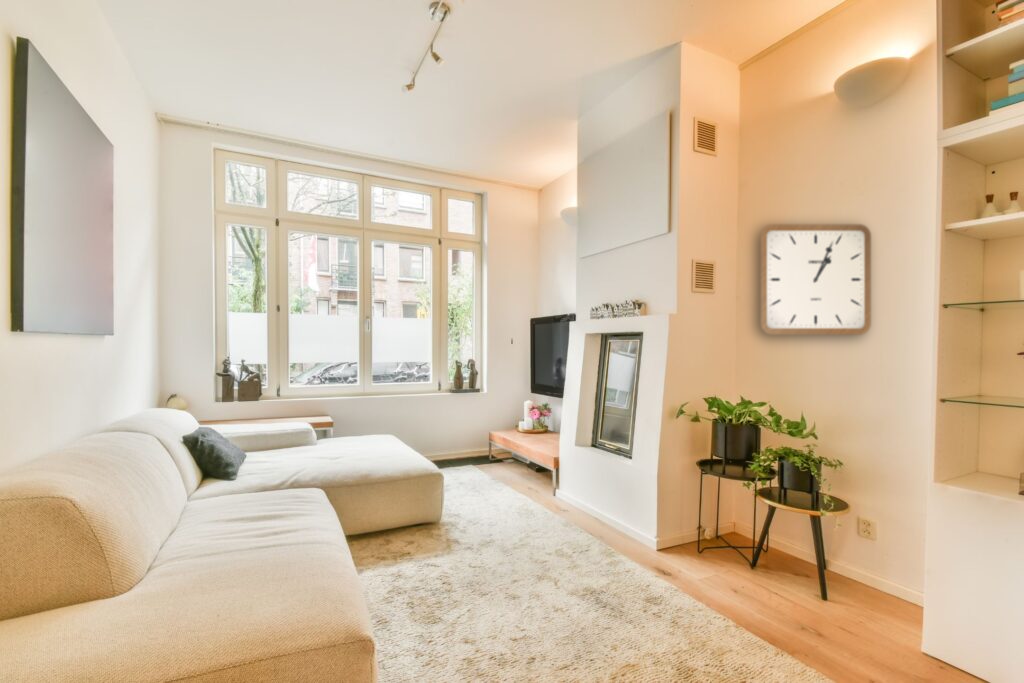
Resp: 1,04
